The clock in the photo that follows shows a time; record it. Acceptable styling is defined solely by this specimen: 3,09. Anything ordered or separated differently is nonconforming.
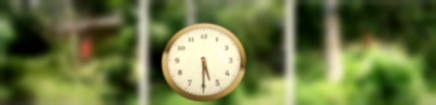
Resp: 5,30
